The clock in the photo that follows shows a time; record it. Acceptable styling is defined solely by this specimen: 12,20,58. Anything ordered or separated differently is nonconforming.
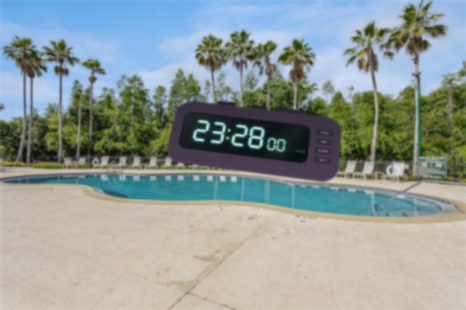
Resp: 23,28,00
